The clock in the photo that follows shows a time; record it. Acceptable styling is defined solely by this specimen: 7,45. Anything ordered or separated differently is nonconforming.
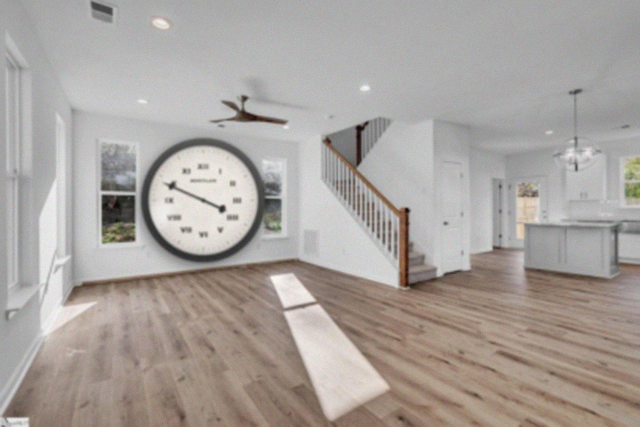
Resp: 3,49
